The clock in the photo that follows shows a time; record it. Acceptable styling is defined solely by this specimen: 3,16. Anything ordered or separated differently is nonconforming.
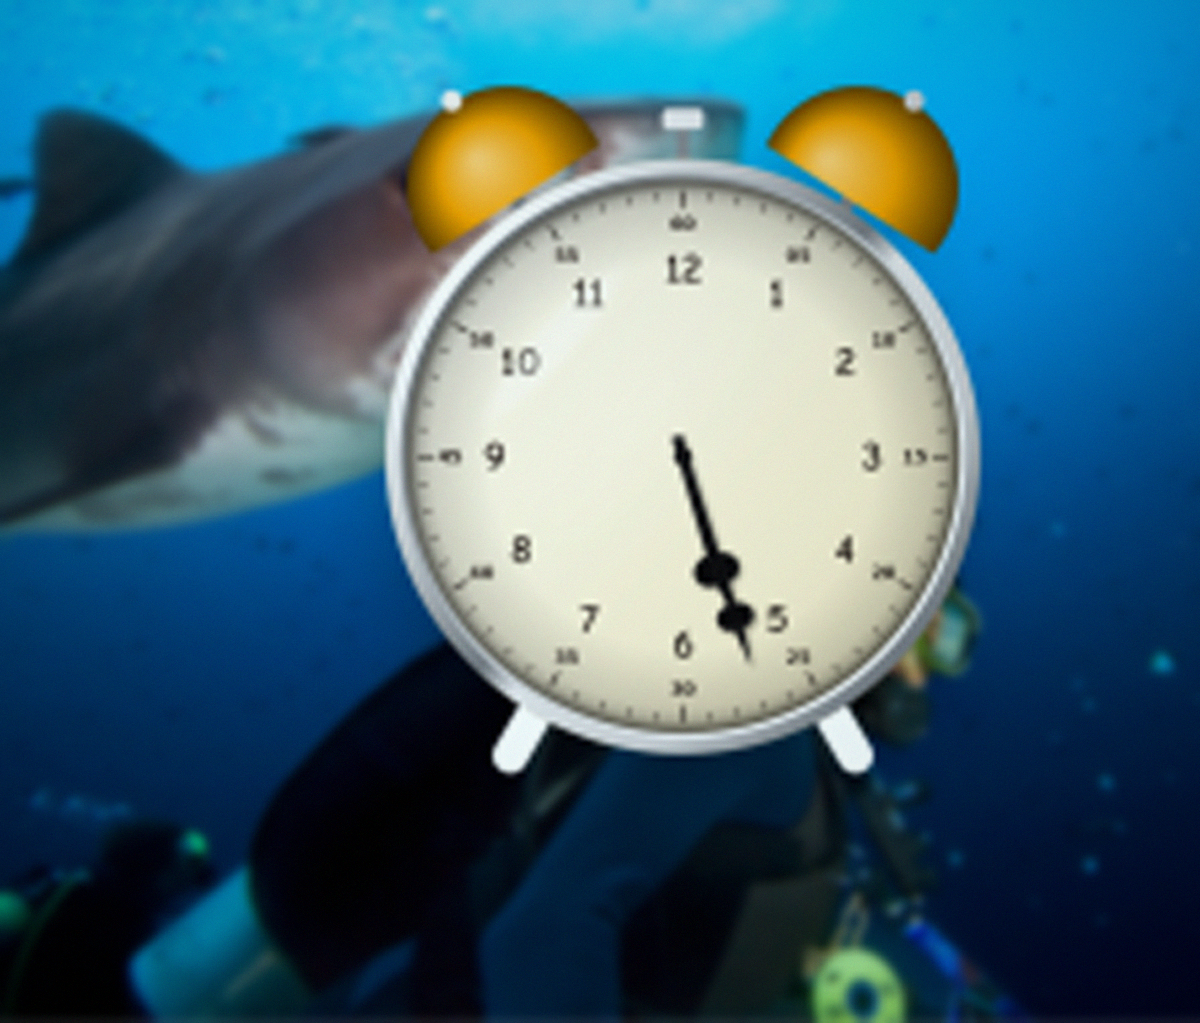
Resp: 5,27
